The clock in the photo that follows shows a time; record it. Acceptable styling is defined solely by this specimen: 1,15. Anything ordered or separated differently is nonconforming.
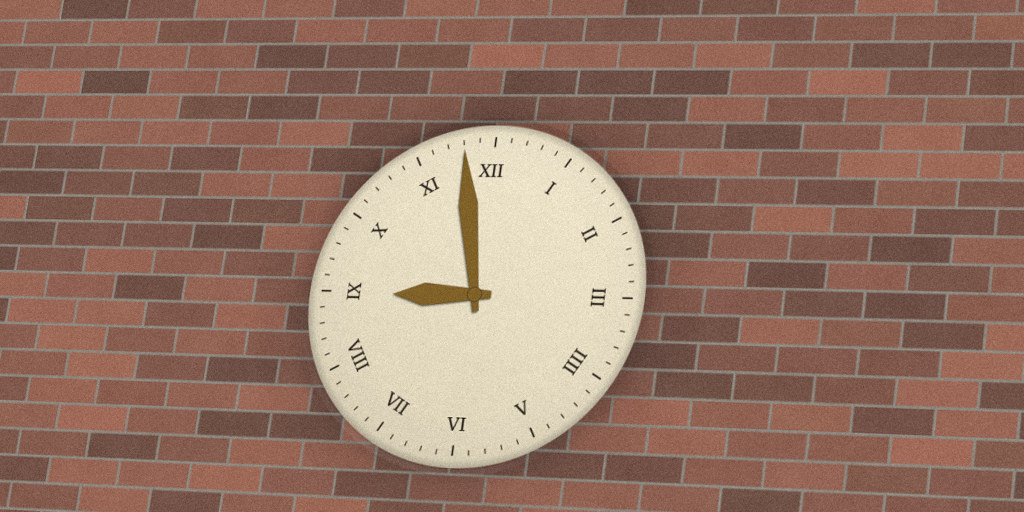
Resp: 8,58
